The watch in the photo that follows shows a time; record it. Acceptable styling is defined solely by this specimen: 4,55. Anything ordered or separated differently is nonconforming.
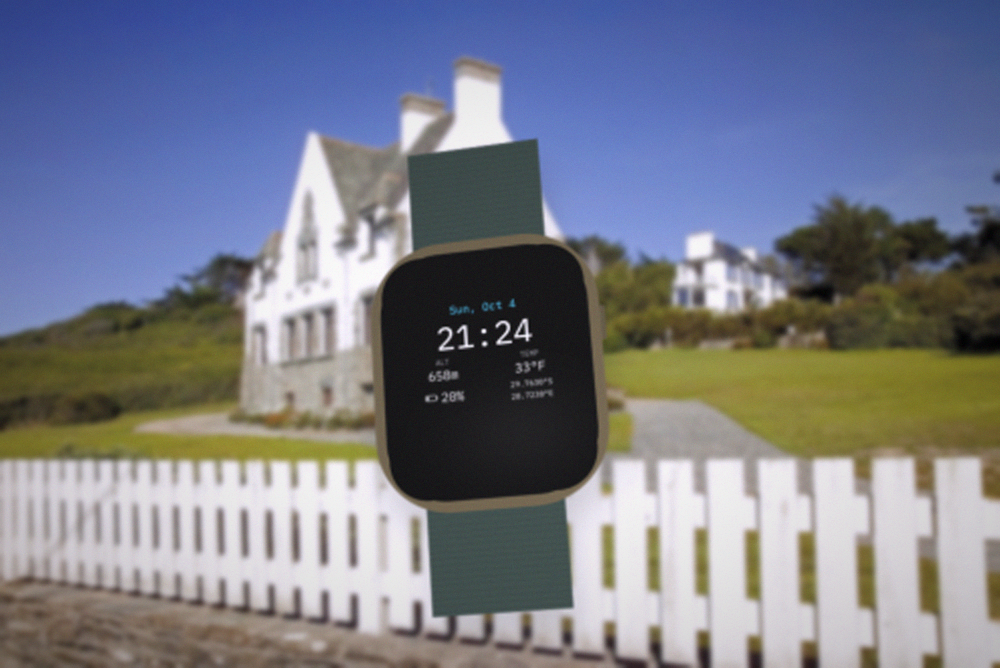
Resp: 21,24
